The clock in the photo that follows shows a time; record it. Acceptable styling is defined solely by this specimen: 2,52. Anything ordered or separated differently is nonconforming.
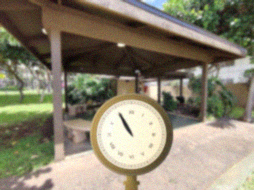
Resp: 10,55
